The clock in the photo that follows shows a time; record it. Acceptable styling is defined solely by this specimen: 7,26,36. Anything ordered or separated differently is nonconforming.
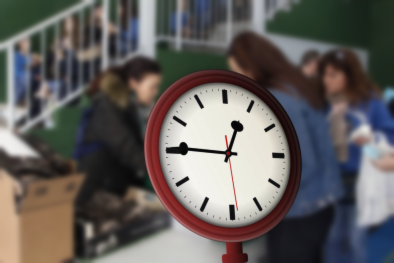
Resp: 12,45,29
